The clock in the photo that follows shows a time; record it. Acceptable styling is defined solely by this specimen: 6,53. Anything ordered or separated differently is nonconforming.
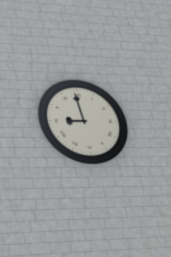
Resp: 8,59
